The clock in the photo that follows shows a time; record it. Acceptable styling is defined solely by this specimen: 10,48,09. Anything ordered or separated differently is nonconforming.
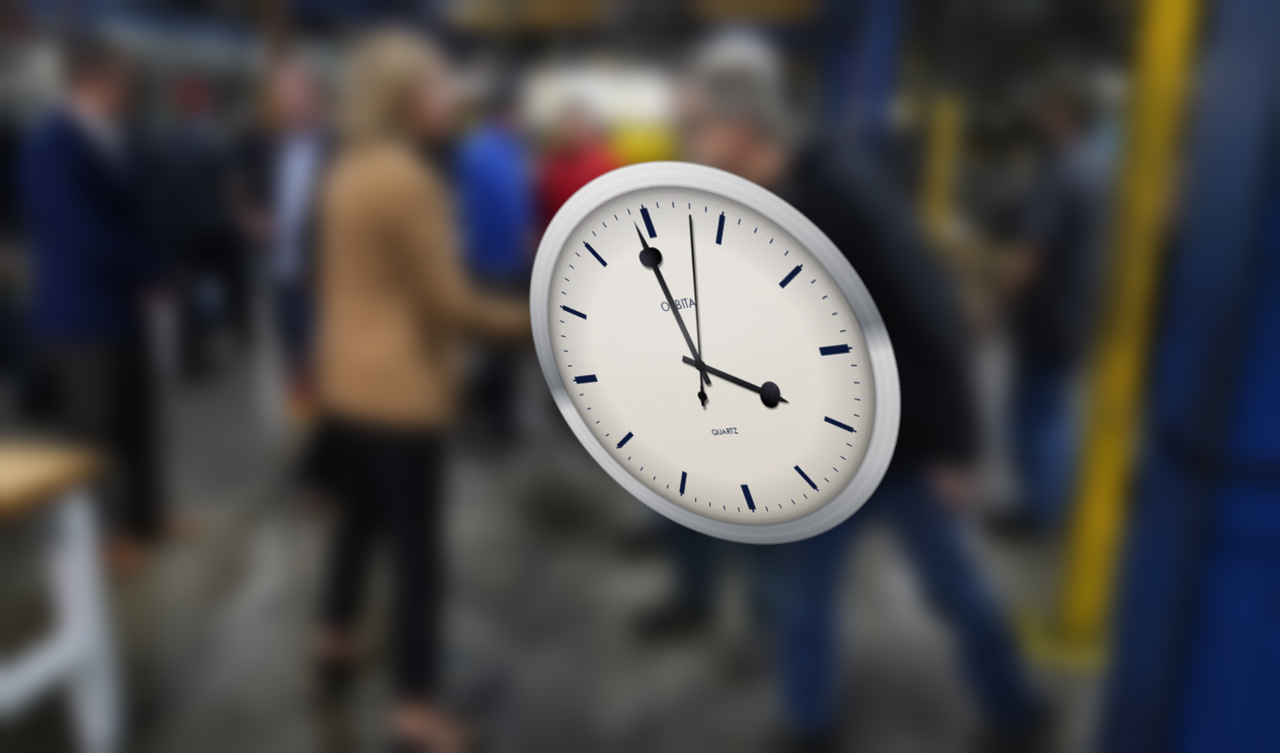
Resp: 3,59,03
